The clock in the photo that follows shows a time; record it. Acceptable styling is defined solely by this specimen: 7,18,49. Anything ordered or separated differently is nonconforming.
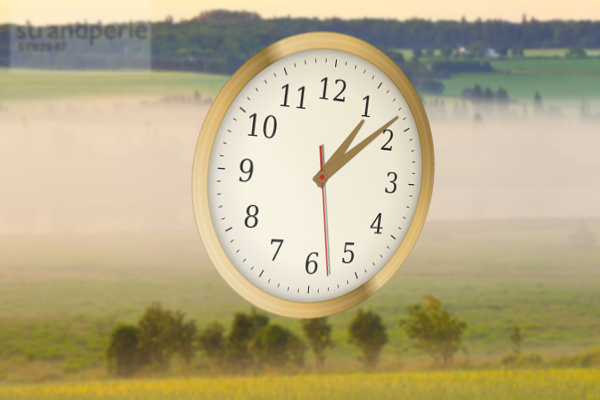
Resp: 1,08,28
